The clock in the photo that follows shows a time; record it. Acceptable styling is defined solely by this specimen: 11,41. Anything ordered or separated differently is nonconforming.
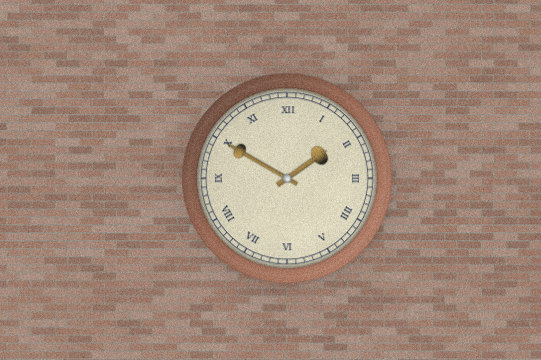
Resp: 1,50
